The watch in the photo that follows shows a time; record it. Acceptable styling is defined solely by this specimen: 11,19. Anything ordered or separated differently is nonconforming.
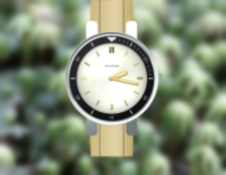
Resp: 2,17
